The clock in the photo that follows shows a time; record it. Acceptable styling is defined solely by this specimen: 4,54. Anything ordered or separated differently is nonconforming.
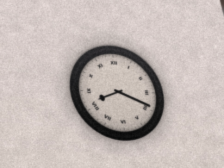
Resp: 8,19
